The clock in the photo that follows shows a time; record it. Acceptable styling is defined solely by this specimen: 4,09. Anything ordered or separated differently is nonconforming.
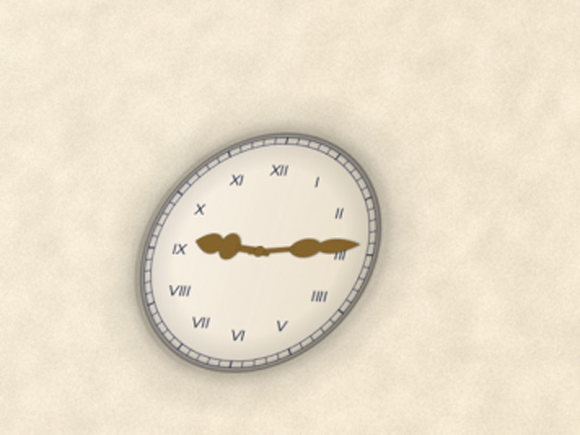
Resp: 9,14
